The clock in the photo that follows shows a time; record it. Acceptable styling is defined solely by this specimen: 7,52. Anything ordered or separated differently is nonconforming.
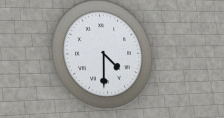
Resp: 4,31
